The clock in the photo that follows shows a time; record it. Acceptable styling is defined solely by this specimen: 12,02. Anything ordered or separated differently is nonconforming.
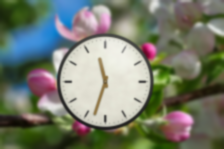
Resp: 11,33
